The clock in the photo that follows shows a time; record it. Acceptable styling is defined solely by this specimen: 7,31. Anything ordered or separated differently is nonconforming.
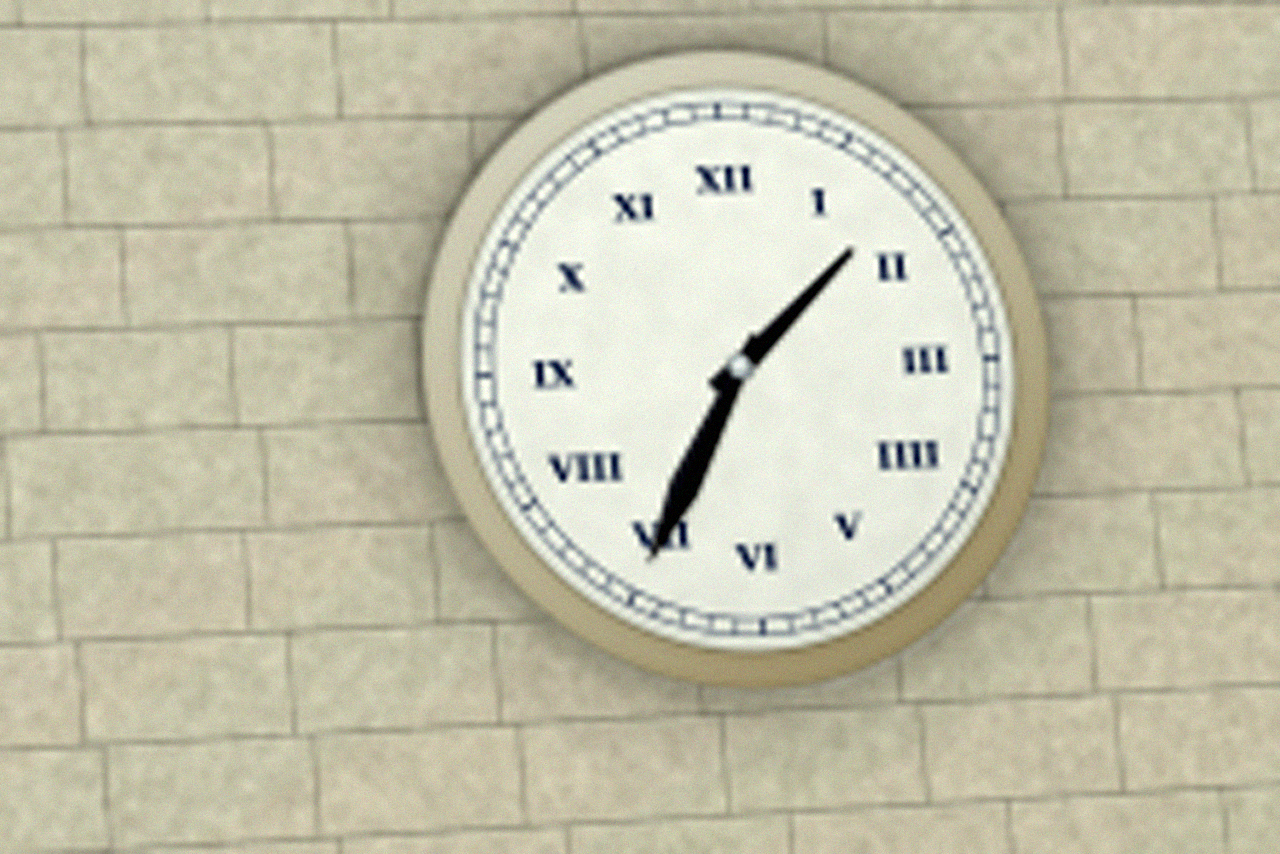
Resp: 1,35
